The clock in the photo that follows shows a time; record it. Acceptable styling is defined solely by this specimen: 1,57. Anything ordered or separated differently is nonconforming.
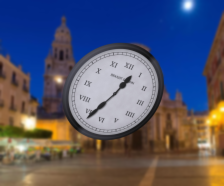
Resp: 12,34
